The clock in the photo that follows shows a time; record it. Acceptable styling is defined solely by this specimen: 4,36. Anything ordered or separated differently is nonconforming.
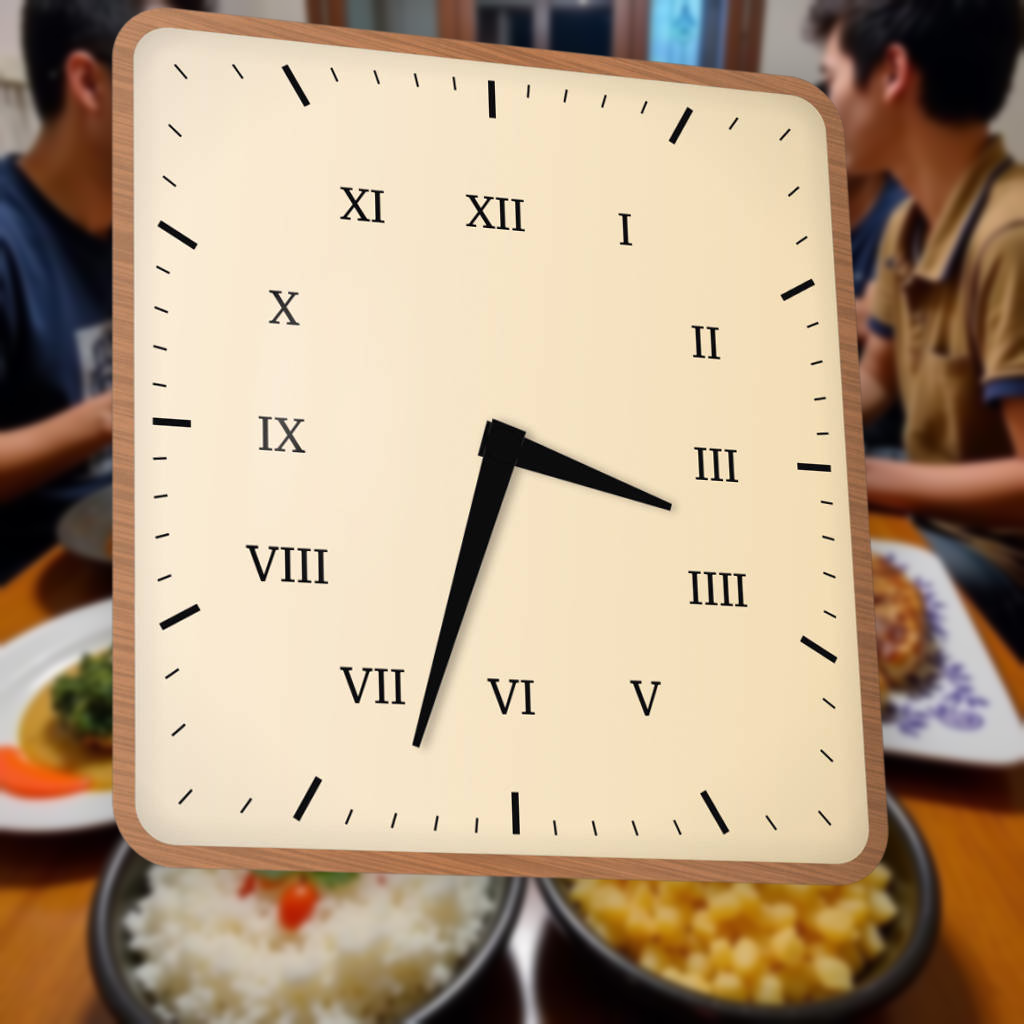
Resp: 3,33
